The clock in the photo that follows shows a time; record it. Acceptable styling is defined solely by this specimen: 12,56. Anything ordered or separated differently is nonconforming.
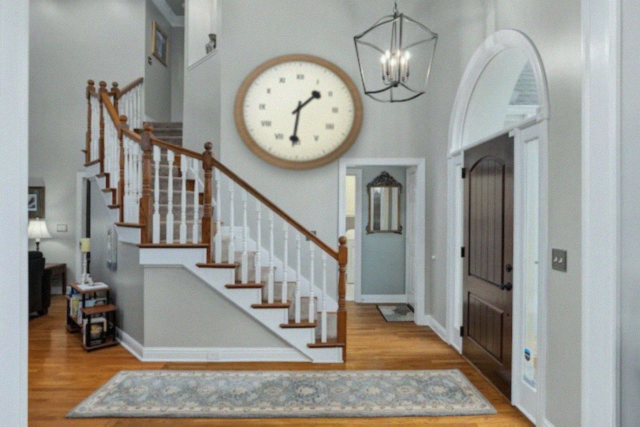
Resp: 1,31
